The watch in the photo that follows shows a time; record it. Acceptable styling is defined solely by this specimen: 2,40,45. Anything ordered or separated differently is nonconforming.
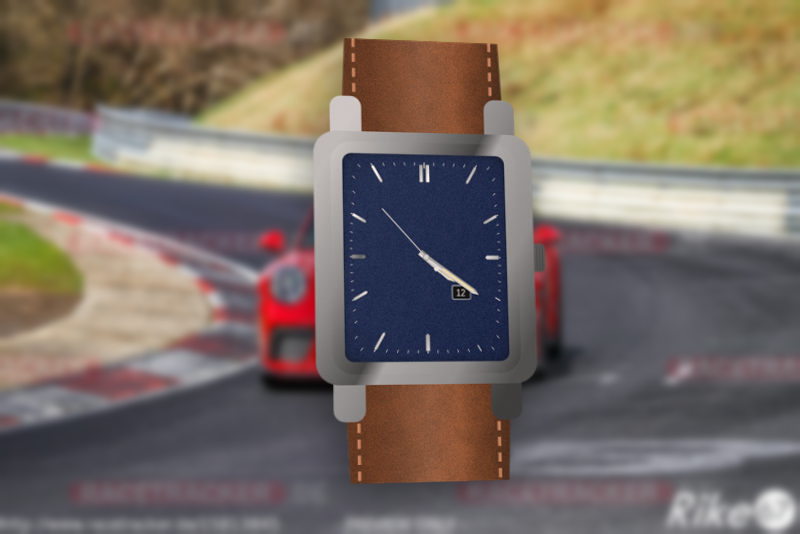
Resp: 4,20,53
